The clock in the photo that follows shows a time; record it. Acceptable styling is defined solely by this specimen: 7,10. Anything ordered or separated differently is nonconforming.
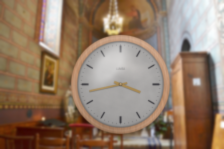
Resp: 3,43
